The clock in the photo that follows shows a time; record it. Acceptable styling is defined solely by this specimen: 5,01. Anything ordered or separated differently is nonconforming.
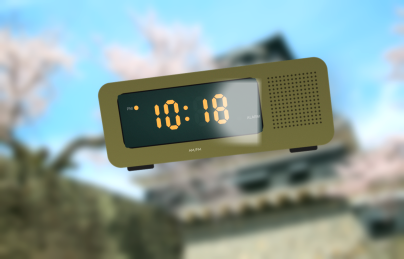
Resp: 10,18
